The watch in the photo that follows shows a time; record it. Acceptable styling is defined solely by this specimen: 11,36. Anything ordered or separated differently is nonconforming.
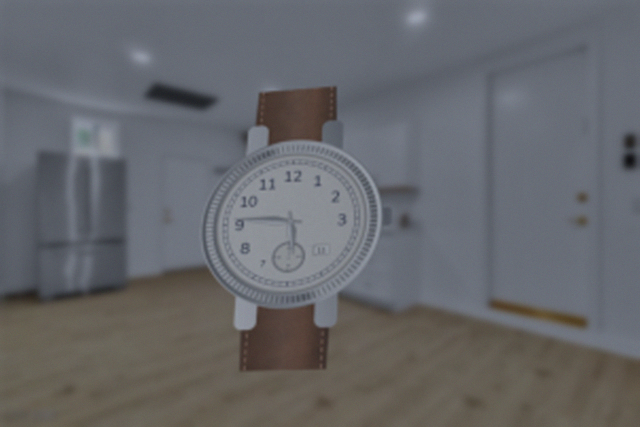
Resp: 5,46
